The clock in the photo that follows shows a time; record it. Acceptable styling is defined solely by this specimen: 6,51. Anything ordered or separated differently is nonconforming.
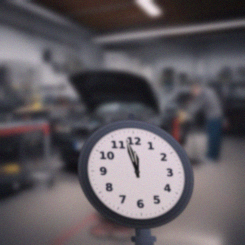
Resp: 11,58
